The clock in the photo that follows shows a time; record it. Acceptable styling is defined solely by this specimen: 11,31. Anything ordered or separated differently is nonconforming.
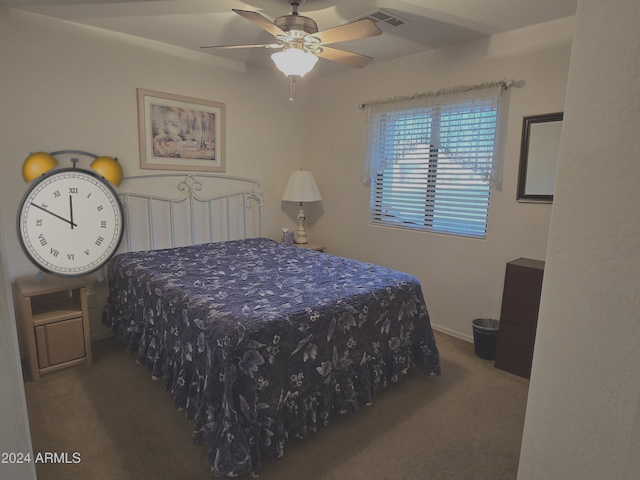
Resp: 11,49
